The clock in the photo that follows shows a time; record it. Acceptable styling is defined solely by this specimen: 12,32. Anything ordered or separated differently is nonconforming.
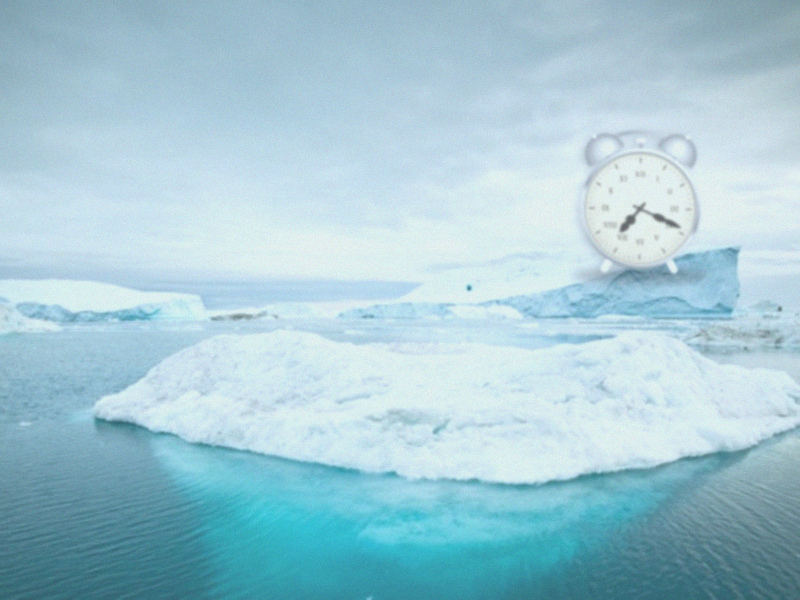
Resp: 7,19
